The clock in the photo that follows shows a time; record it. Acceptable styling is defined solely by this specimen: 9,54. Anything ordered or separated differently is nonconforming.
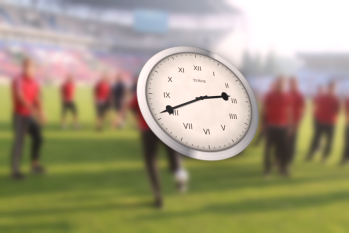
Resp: 2,41
